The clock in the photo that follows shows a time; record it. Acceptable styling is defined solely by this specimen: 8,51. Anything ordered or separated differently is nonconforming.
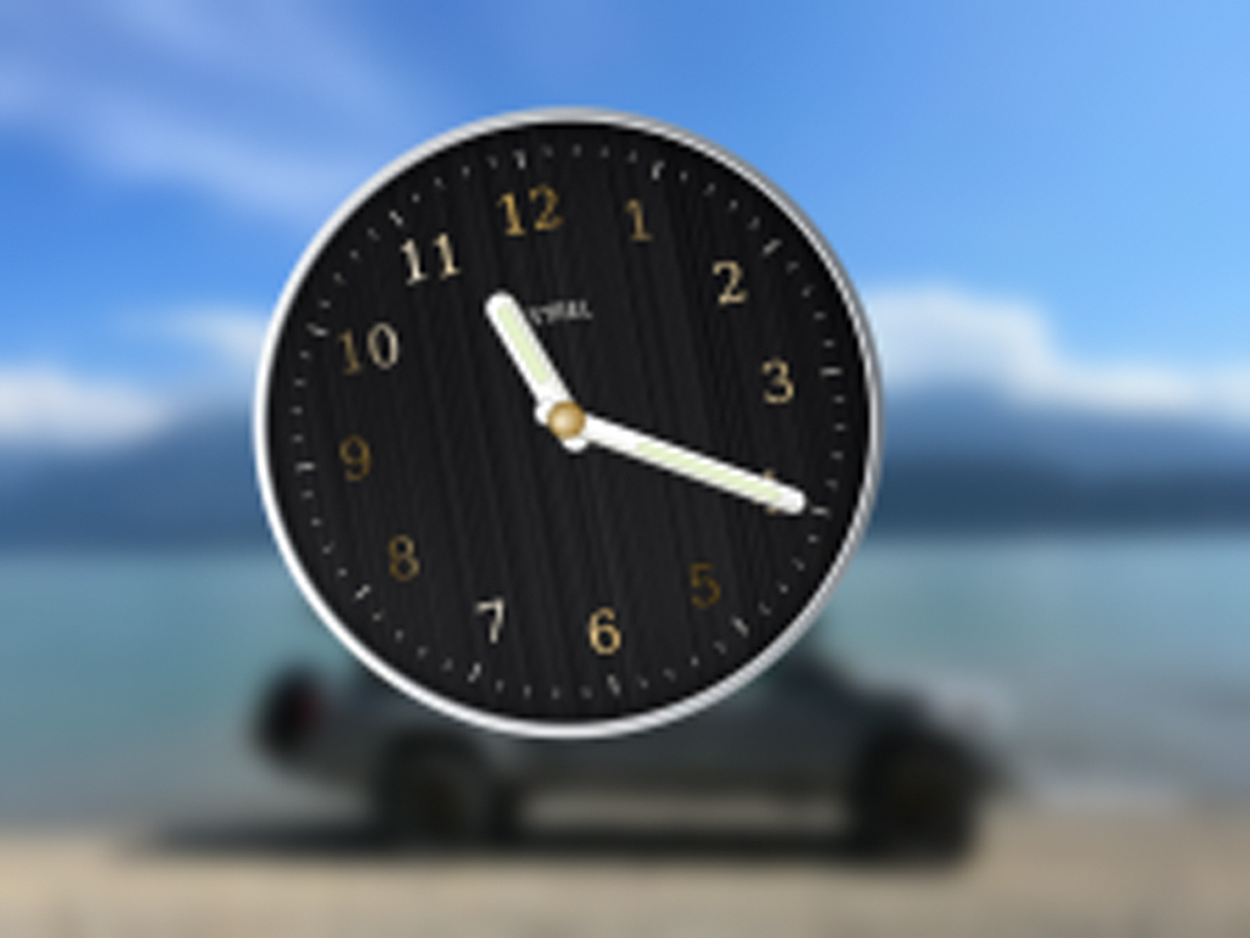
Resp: 11,20
